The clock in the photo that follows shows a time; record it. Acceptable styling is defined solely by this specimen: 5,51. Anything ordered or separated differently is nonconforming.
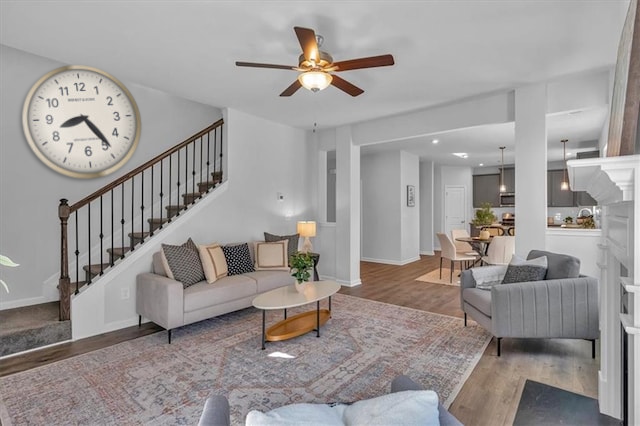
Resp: 8,24
